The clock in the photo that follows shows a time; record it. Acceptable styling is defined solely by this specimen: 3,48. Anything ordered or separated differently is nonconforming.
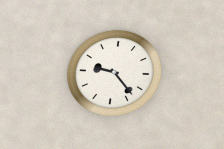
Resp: 9,23
